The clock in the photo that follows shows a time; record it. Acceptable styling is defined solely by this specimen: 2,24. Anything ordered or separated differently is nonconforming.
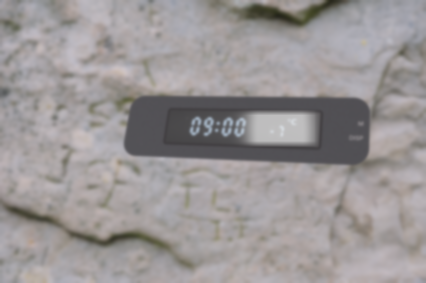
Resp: 9,00
